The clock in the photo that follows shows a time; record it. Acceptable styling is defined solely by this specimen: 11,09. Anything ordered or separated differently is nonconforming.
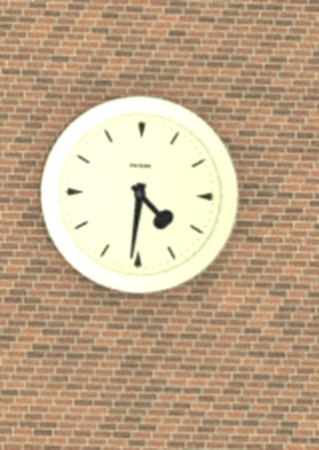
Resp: 4,31
